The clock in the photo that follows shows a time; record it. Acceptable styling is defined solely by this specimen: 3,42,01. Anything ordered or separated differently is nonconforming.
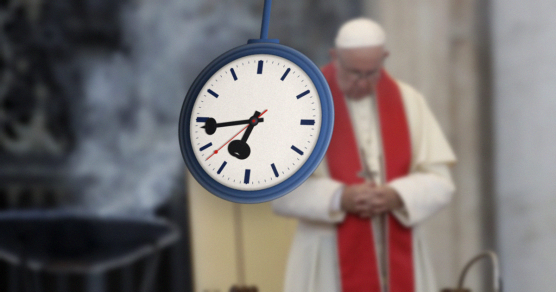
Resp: 6,43,38
